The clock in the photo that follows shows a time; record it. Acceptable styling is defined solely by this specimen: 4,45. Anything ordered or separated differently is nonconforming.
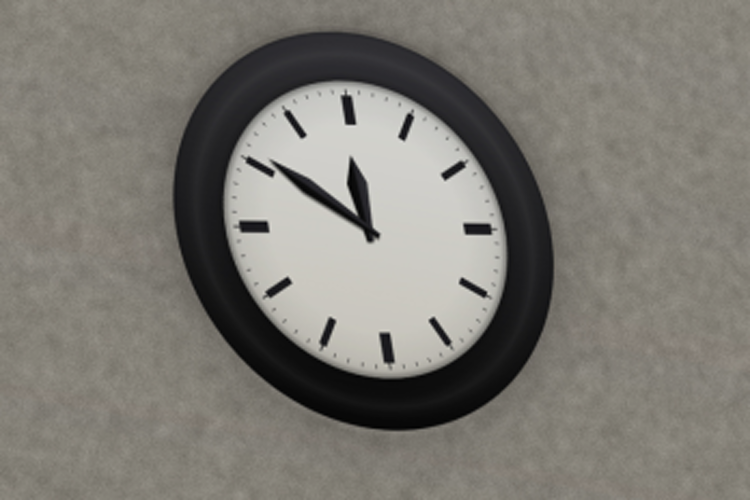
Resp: 11,51
